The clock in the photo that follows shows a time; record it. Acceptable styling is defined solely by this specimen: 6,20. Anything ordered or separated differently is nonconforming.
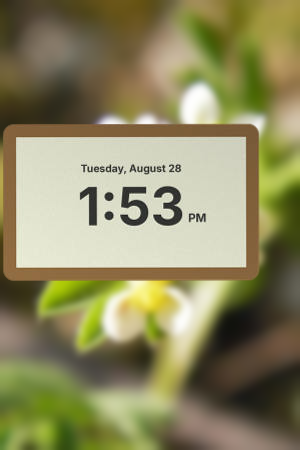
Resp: 1,53
